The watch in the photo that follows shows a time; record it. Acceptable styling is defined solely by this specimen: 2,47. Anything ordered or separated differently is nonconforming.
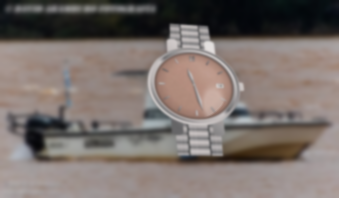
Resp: 11,28
